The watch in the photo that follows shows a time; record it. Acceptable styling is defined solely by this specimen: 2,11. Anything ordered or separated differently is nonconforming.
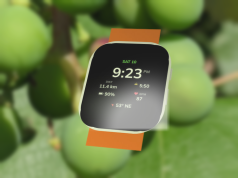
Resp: 9,23
